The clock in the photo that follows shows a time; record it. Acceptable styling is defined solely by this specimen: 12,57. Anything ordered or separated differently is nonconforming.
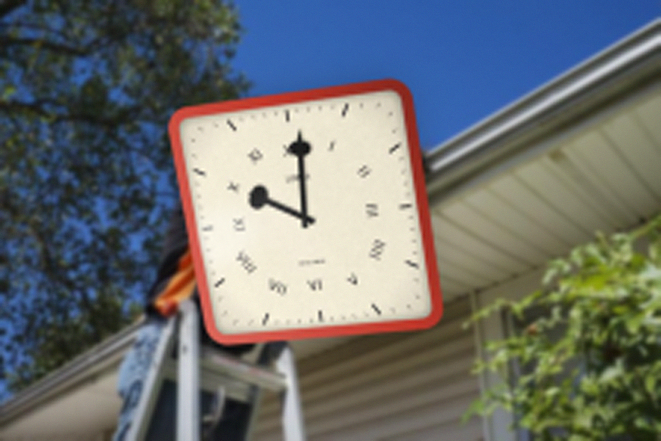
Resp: 10,01
